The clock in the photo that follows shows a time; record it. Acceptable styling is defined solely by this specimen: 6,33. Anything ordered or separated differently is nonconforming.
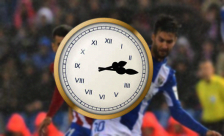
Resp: 2,15
